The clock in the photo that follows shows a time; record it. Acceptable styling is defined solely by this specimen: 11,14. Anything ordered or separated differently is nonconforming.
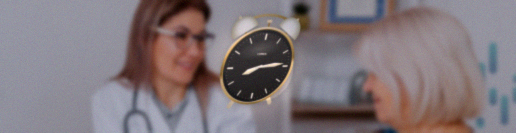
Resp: 8,14
